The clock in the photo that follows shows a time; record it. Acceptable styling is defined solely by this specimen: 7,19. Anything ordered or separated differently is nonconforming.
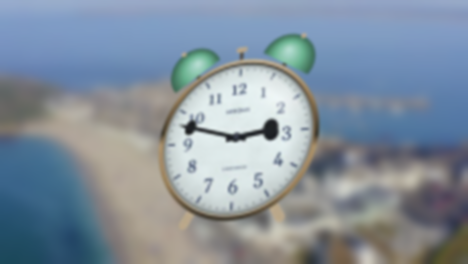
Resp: 2,48
